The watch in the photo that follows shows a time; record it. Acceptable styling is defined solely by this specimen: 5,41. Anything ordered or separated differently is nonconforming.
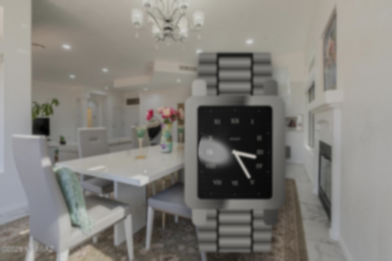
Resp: 3,25
